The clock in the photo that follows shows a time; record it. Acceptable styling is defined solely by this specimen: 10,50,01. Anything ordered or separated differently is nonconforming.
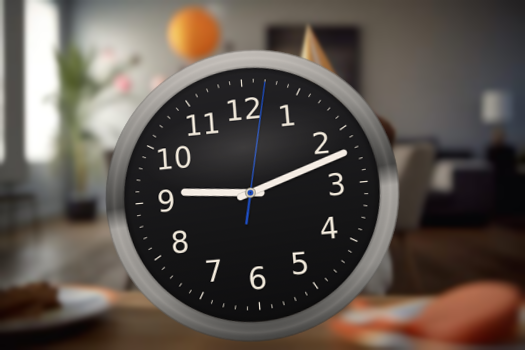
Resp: 9,12,02
